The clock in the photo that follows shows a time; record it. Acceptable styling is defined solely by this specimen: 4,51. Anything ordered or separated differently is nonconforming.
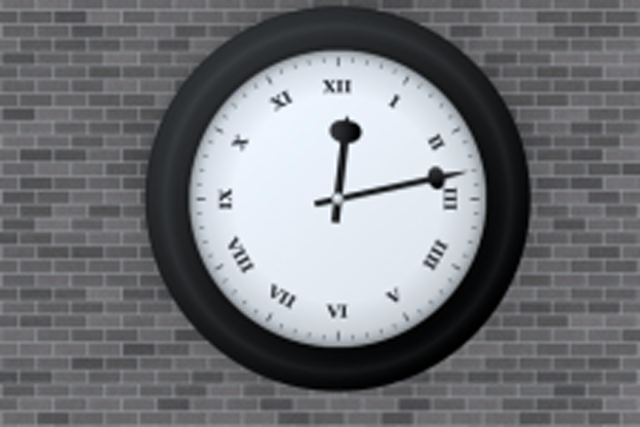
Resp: 12,13
